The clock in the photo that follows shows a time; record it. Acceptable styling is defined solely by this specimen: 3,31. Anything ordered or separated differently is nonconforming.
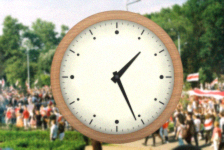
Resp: 1,26
